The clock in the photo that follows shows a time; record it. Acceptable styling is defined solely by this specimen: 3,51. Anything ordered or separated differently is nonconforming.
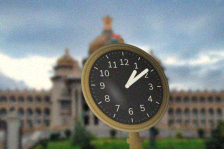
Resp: 1,09
